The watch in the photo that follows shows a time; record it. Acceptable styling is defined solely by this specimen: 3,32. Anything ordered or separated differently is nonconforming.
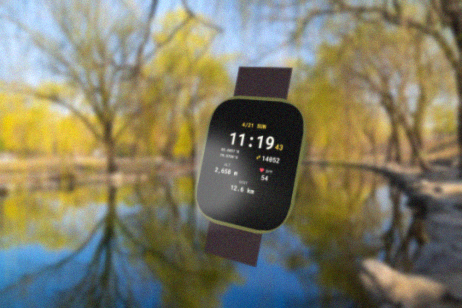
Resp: 11,19
